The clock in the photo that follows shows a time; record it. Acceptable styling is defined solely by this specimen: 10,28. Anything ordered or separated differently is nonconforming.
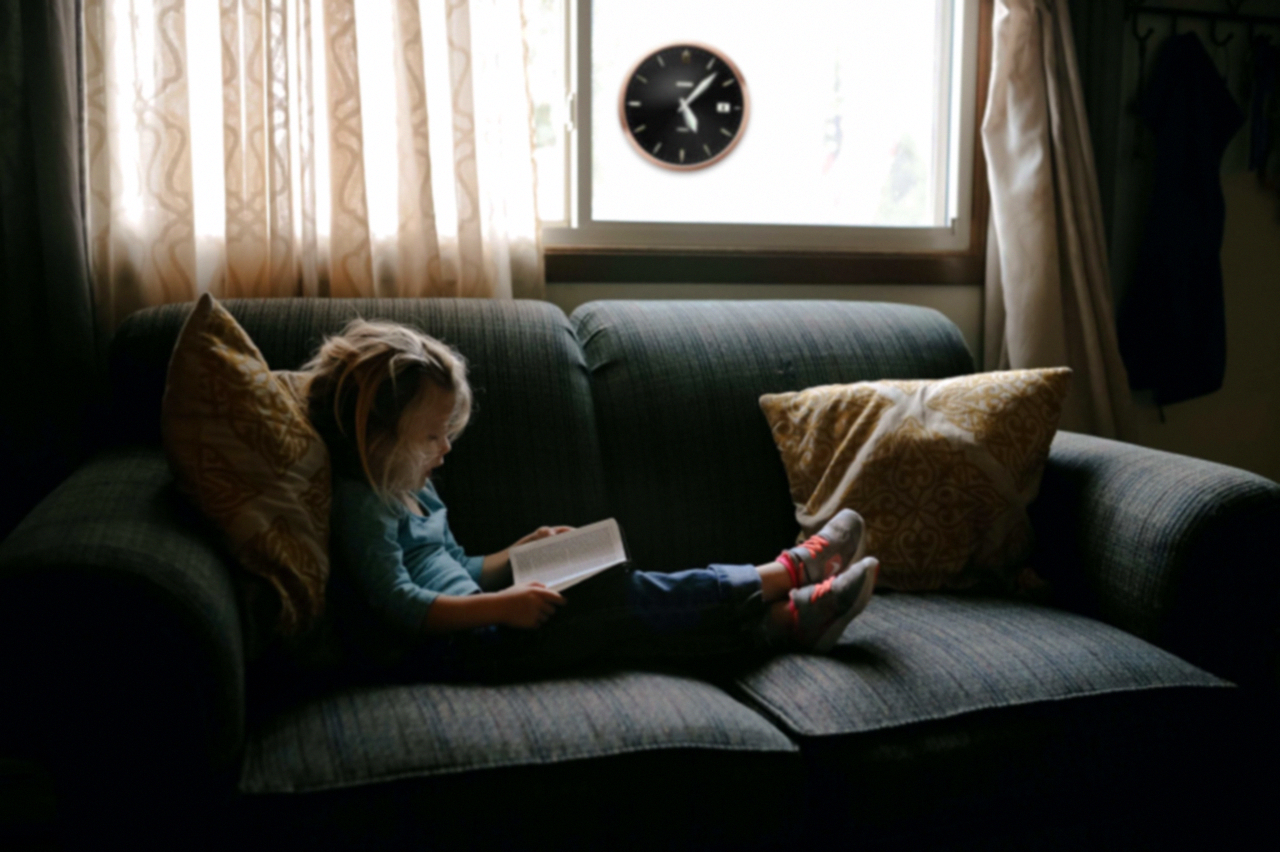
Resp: 5,07
